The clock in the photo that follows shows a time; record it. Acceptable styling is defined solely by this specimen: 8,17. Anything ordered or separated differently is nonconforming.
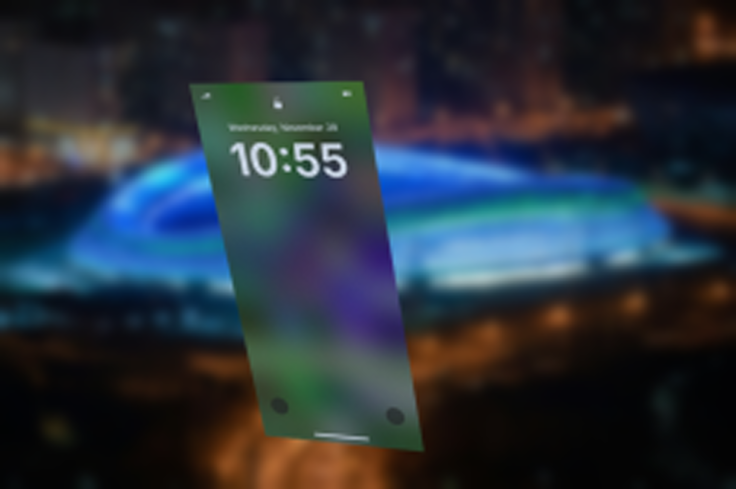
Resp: 10,55
